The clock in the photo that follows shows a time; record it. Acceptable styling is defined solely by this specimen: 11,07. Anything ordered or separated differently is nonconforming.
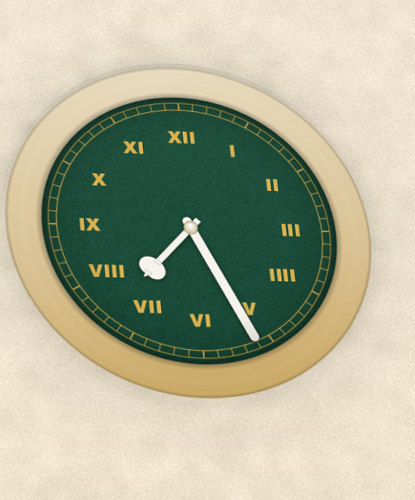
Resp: 7,26
